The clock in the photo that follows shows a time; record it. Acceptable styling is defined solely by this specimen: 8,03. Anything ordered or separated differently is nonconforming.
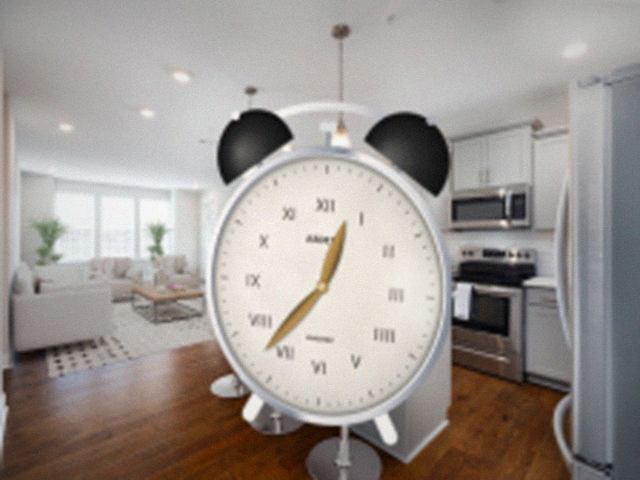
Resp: 12,37
